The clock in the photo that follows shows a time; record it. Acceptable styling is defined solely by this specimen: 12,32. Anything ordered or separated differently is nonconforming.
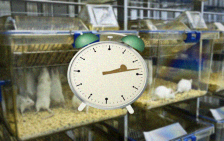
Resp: 2,13
